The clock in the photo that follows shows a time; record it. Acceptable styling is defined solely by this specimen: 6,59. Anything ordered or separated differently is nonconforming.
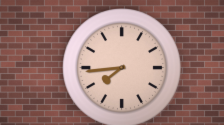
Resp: 7,44
